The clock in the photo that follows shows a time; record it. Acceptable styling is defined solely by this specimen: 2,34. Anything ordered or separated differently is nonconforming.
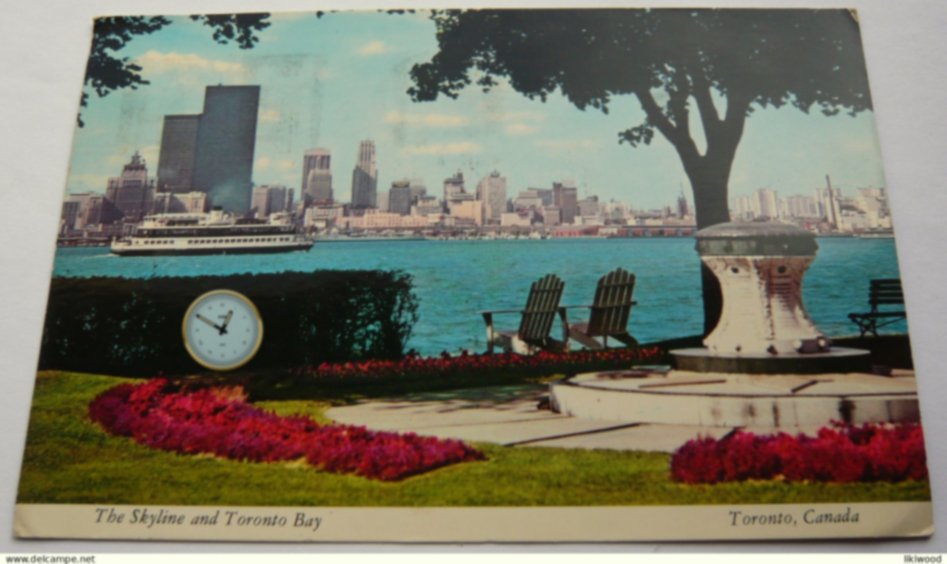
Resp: 12,50
